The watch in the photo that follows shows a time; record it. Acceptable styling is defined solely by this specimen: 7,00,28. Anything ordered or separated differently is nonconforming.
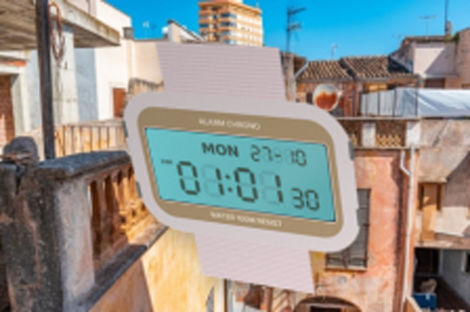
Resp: 1,01,30
